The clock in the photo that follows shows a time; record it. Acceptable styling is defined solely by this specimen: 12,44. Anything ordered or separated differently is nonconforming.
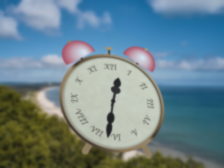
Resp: 12,32
